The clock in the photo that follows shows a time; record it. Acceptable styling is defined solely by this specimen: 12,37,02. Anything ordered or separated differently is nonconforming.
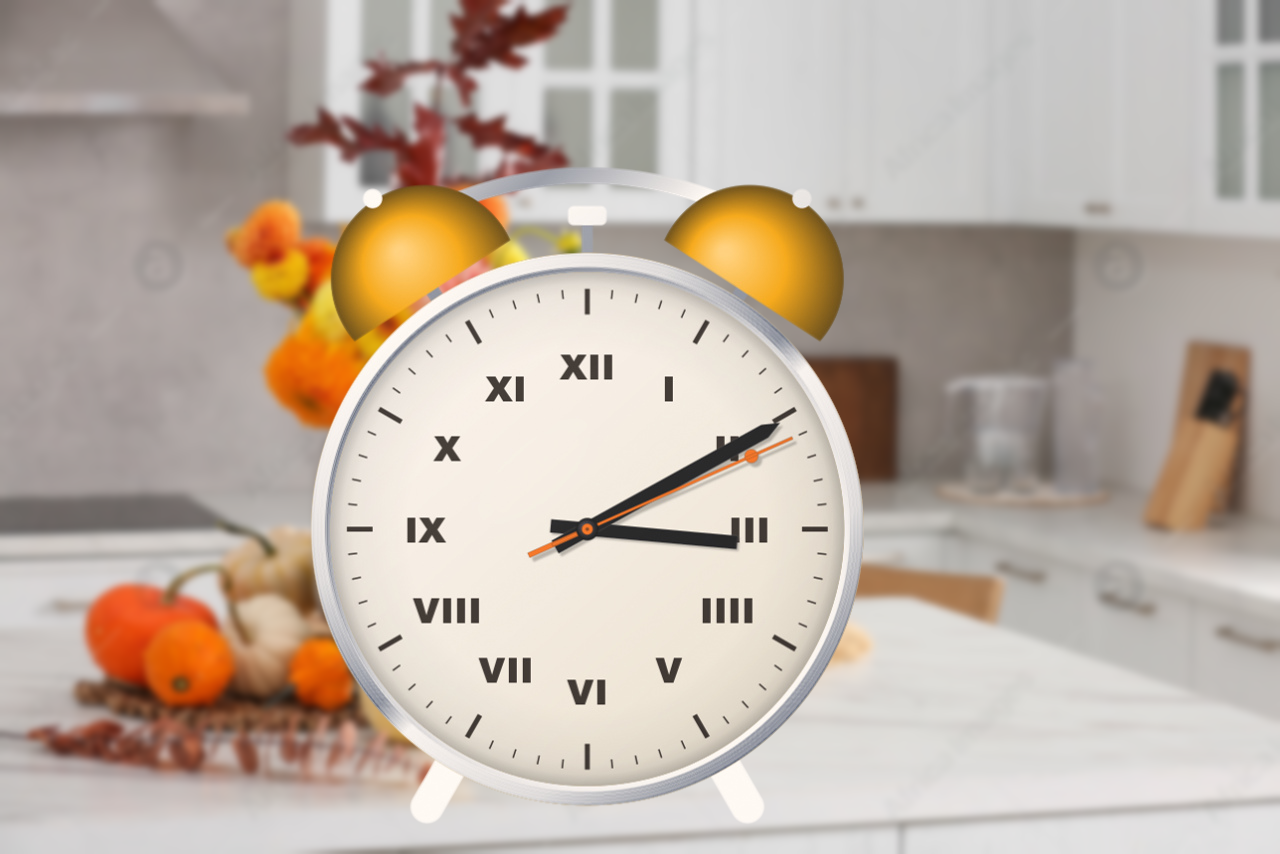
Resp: 3,10,11
